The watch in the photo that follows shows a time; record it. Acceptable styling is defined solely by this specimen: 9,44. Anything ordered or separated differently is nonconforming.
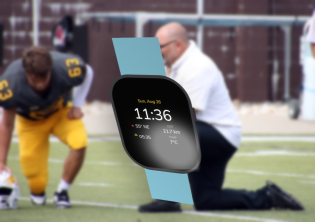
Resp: 11,36
